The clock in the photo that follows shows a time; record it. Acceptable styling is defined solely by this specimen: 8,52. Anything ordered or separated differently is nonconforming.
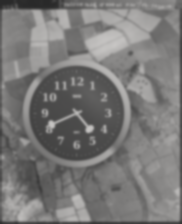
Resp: 4,41
